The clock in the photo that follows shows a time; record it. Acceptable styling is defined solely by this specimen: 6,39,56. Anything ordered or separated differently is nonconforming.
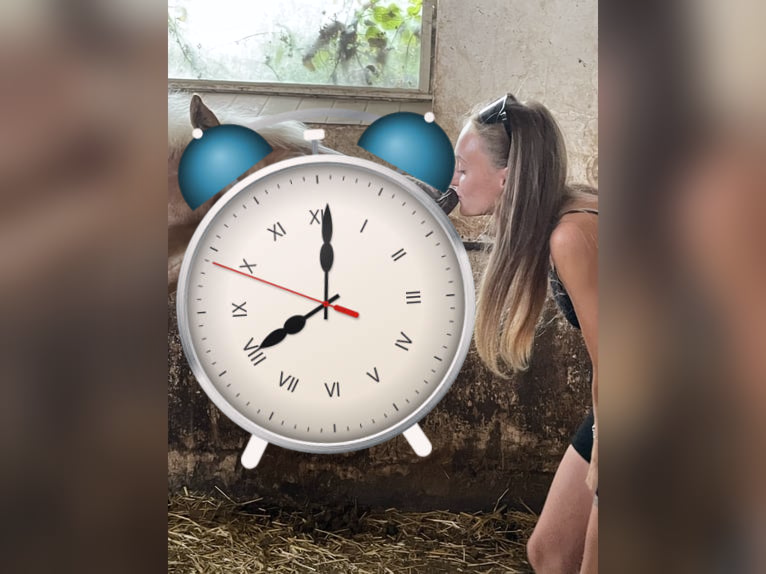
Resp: 8,00,49
